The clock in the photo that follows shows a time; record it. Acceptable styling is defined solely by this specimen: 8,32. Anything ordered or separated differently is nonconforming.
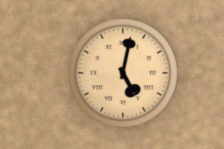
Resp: 5,02
